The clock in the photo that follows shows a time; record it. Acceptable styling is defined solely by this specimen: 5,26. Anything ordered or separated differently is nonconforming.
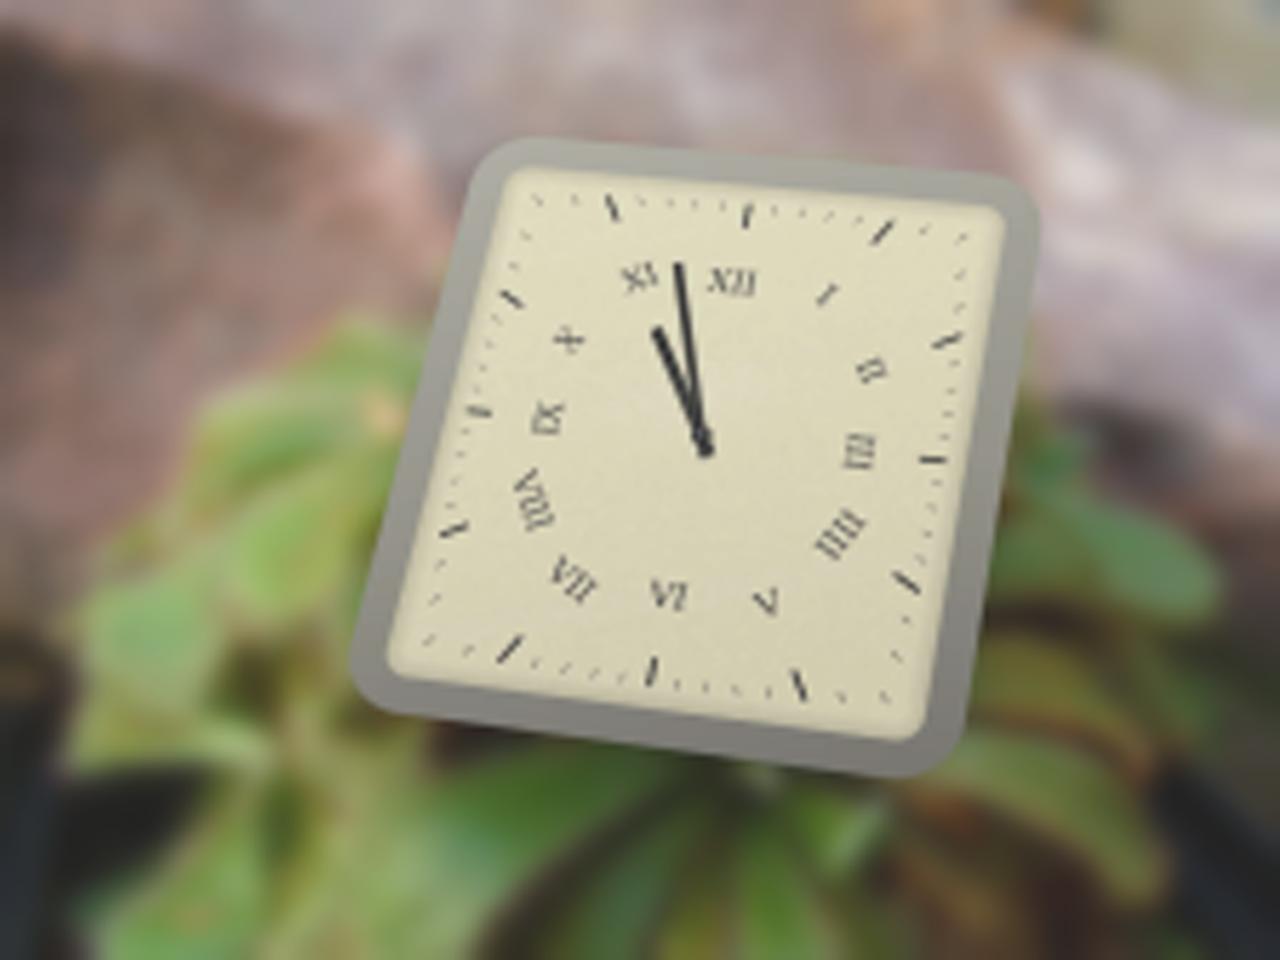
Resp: 10,57
